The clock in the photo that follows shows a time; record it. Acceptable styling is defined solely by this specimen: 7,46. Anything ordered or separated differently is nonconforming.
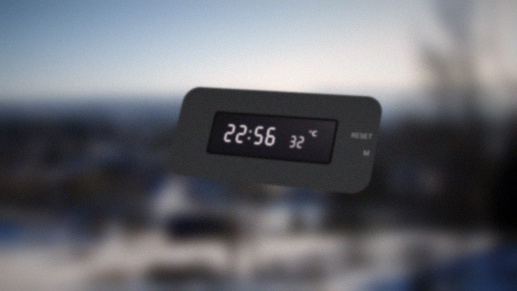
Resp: 22,56
